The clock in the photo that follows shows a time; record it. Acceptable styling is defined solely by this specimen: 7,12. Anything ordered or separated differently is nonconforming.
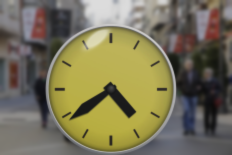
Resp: 4,39
